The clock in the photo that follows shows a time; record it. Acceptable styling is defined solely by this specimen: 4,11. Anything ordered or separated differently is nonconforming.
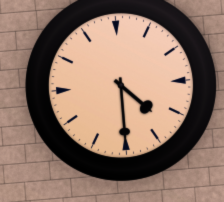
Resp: 4,30
